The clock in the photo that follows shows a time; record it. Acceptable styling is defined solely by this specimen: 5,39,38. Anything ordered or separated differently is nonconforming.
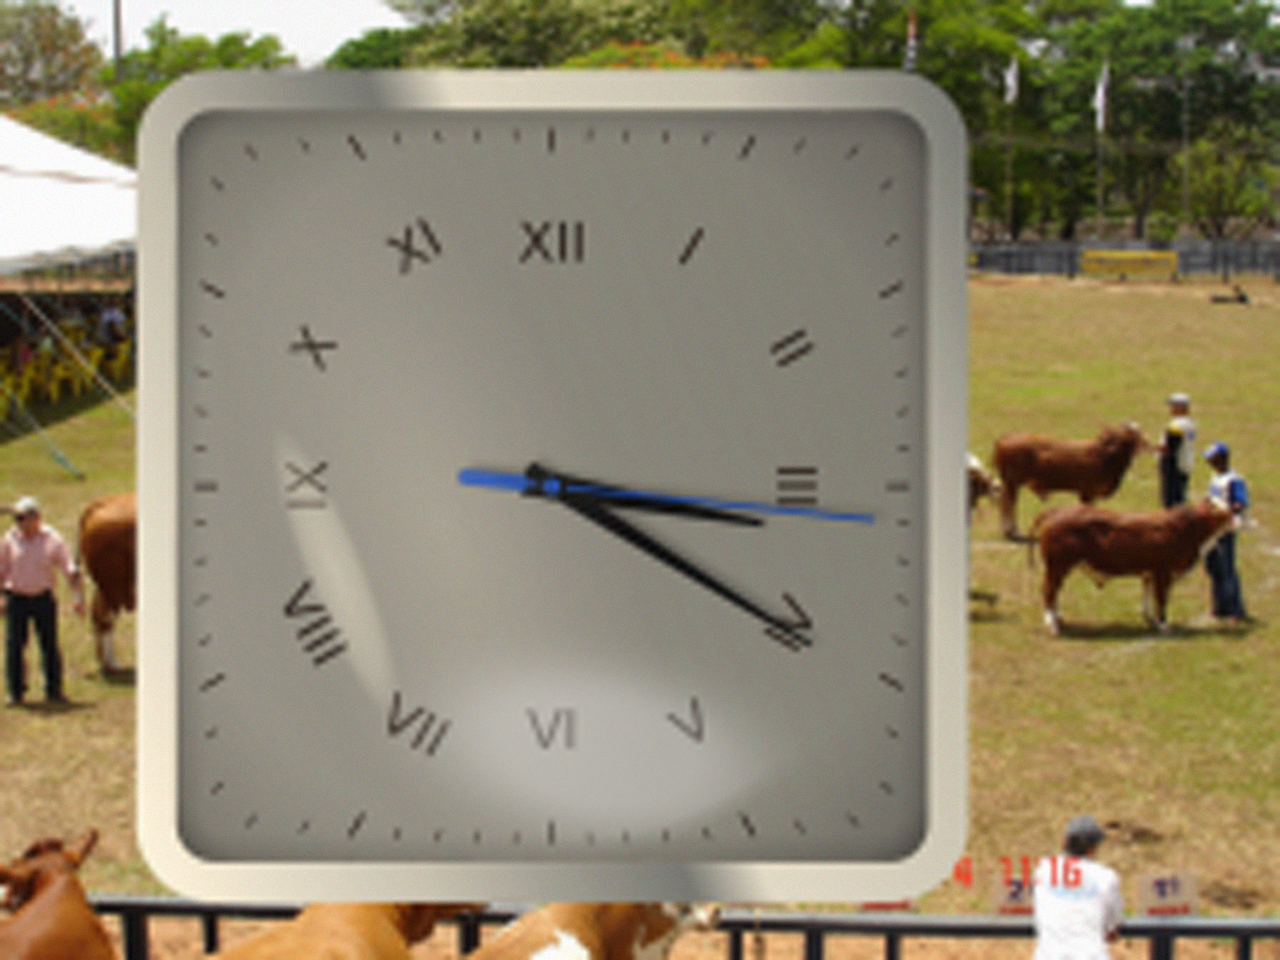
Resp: 3,20,16
